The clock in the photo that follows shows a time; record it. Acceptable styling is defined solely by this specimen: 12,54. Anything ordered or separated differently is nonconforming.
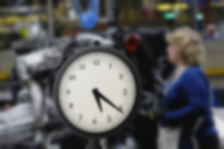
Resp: 5,21
